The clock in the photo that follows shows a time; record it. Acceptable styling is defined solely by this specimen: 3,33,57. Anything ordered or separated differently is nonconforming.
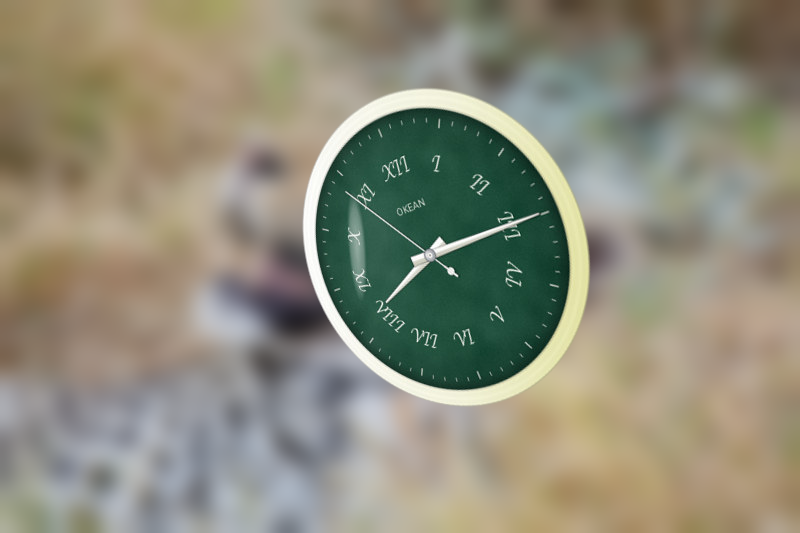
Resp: 8,14,54
